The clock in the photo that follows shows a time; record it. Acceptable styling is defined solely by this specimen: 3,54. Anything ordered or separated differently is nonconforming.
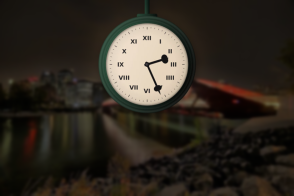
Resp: 2,26
